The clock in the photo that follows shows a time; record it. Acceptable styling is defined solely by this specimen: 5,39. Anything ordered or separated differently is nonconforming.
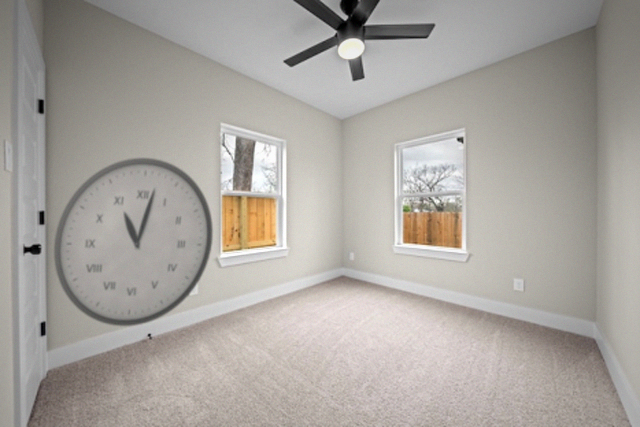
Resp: 11,02
